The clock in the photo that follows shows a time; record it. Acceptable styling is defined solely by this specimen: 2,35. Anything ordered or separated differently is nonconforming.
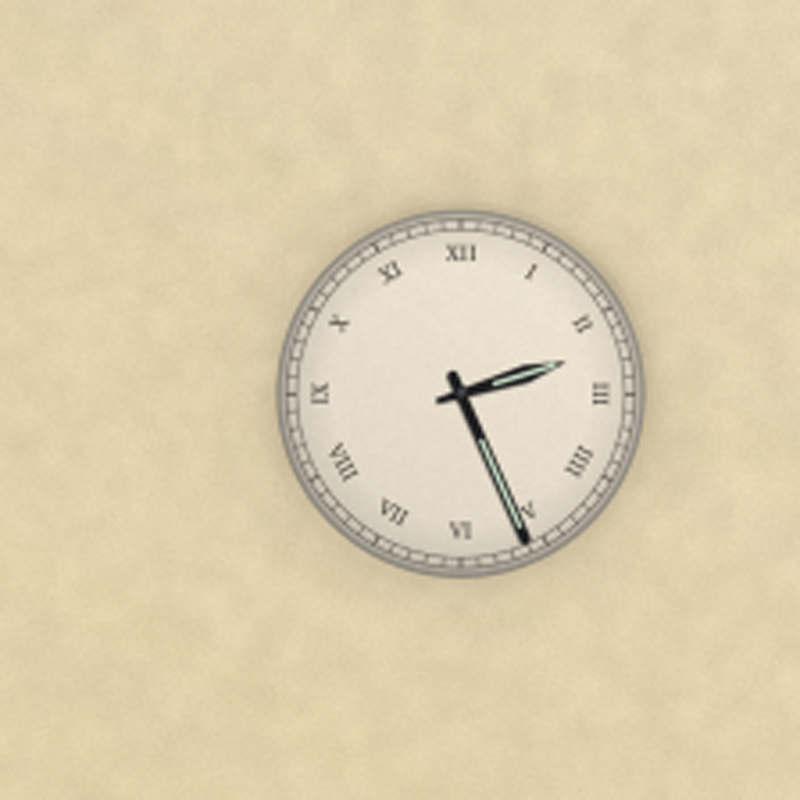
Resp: 2,26
